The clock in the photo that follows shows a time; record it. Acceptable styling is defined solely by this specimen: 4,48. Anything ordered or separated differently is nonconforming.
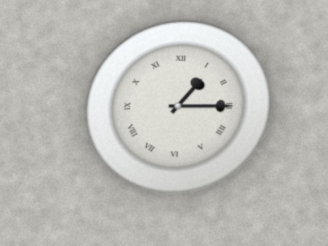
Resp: 1,15
